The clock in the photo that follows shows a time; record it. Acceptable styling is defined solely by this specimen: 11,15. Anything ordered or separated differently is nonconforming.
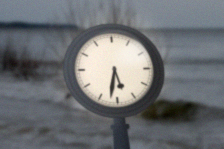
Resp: 5,32
